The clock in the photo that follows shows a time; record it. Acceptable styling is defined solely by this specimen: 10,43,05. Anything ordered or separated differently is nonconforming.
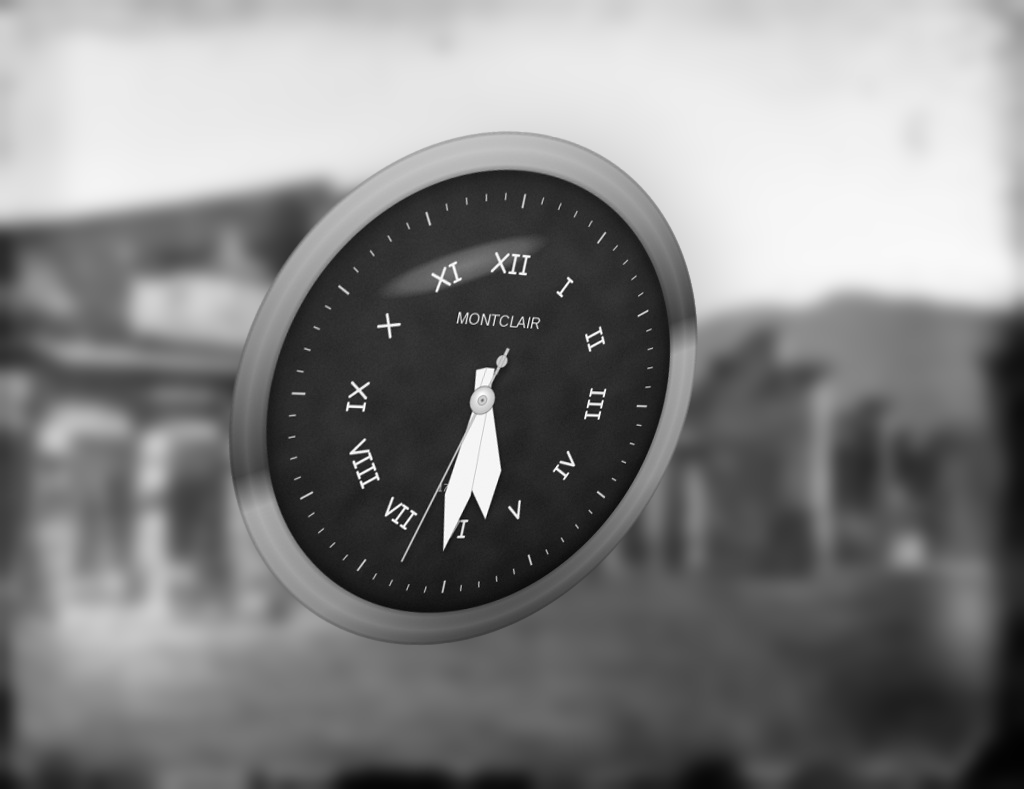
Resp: 5,30,33
